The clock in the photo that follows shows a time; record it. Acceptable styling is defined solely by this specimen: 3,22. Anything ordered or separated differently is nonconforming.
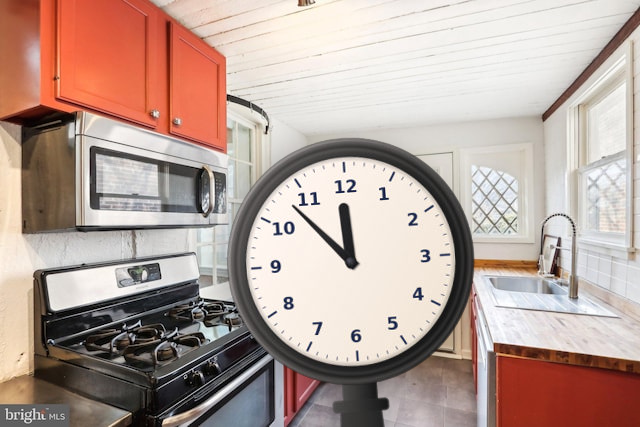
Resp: 11,53
